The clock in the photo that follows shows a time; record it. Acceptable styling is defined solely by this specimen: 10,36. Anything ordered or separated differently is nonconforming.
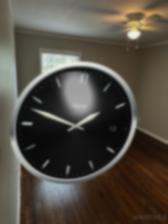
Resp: 1,48
